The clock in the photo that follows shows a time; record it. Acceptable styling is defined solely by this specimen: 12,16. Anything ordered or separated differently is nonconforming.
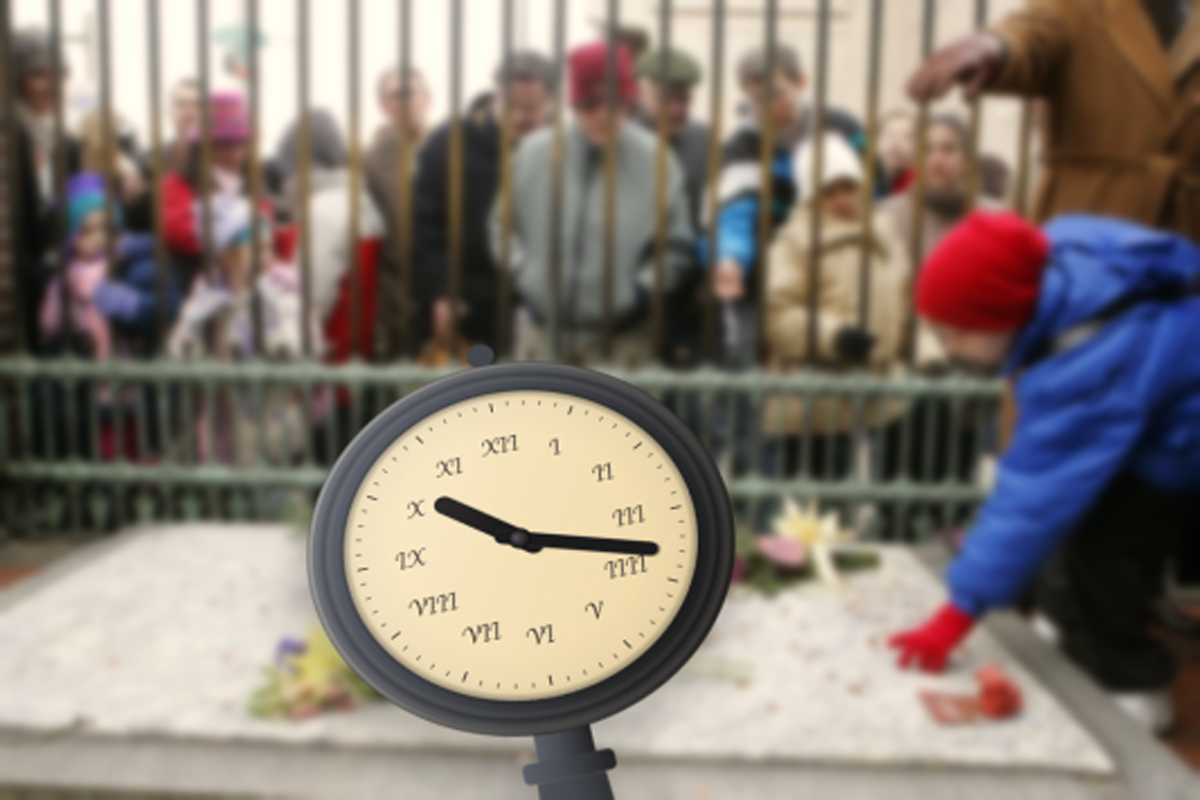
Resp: 10,18
